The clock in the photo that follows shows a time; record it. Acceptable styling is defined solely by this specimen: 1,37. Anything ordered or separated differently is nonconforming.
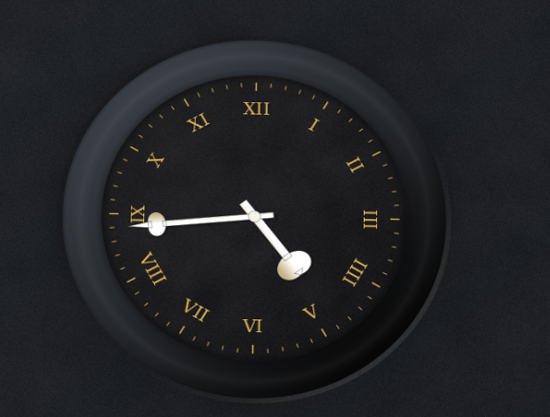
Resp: 4,44
